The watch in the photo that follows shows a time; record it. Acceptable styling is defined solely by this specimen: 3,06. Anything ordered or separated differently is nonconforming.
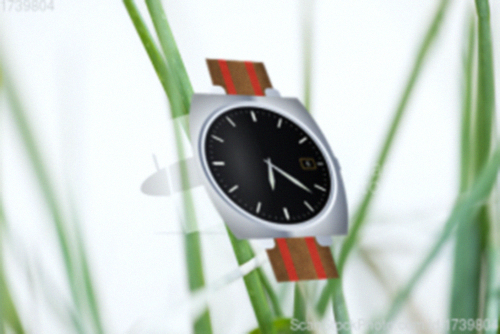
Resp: 6,22
